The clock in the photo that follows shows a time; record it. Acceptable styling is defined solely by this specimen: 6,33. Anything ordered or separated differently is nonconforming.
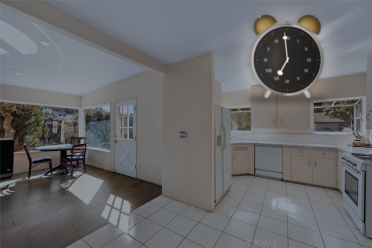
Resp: 6,59
